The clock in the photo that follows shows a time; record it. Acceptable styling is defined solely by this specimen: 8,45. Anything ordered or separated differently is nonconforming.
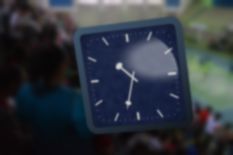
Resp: 10,33
